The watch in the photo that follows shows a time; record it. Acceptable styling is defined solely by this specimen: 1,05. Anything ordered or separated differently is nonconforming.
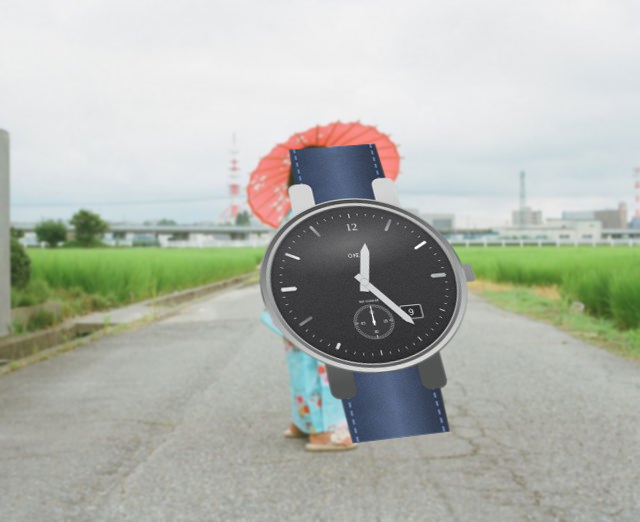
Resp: 12,24
